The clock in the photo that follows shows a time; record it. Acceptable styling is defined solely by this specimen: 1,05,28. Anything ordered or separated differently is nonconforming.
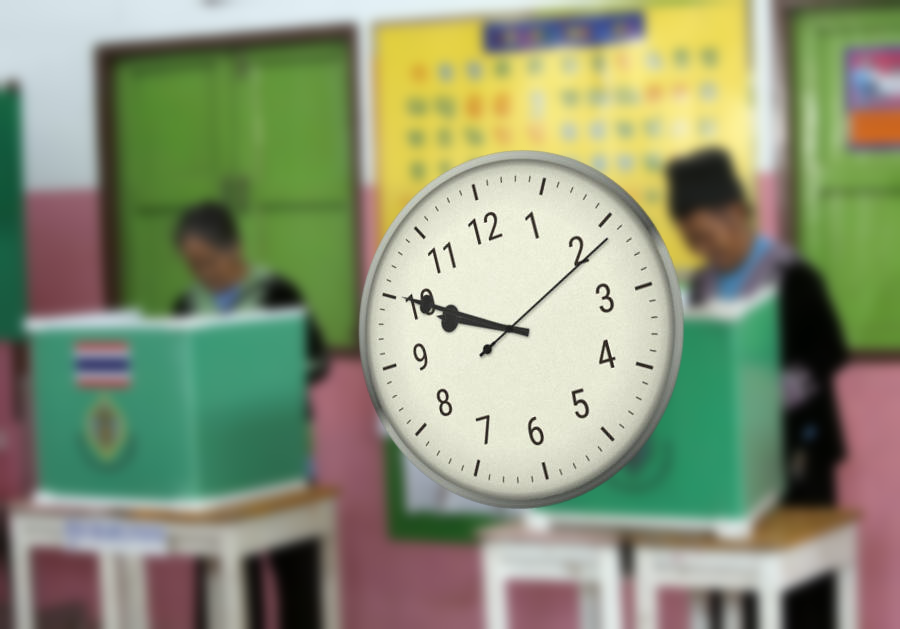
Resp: 9,50,11
